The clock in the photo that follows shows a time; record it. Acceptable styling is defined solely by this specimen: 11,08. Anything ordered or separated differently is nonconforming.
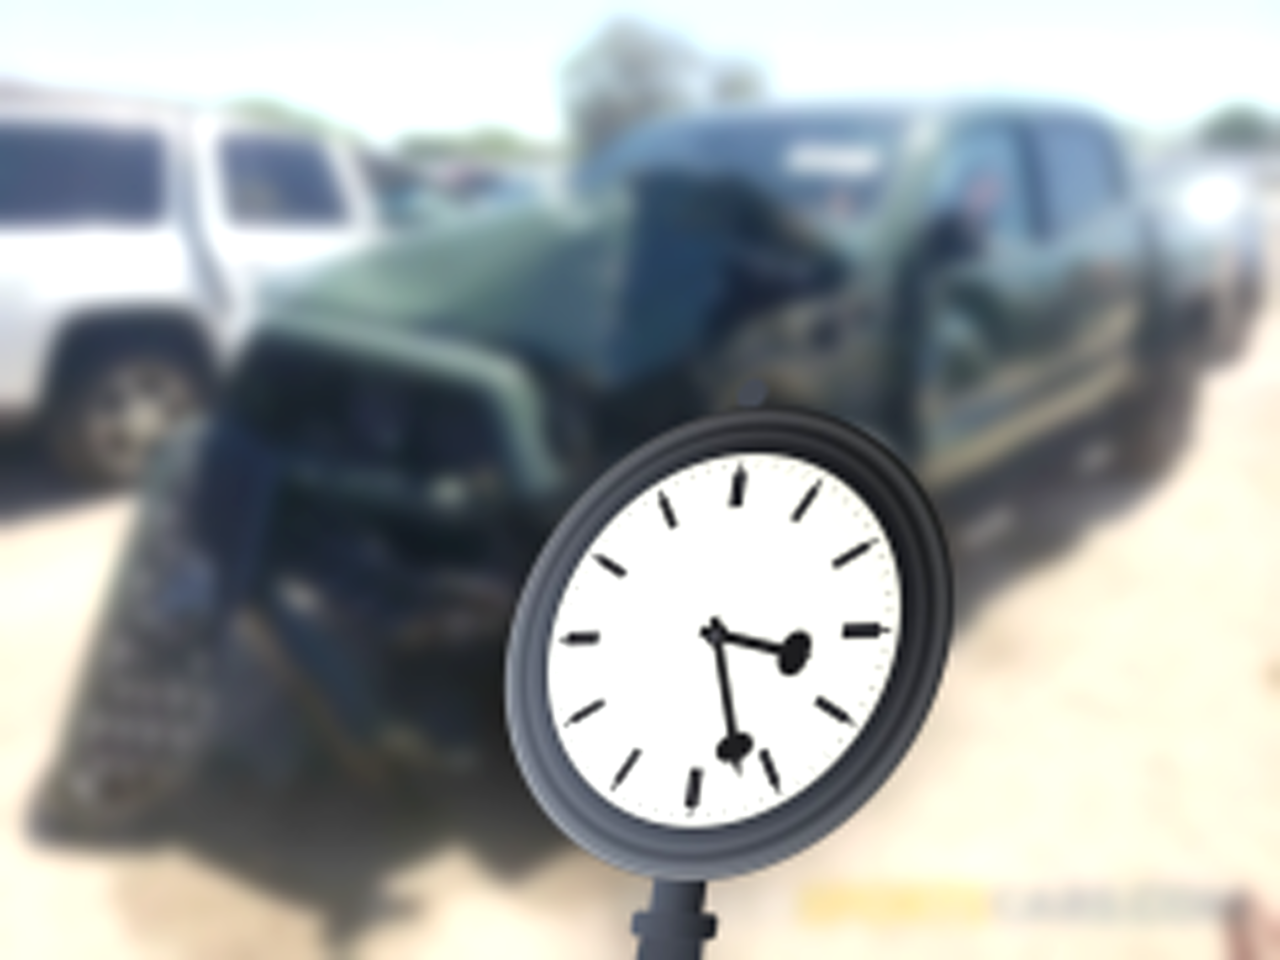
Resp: 3,27
